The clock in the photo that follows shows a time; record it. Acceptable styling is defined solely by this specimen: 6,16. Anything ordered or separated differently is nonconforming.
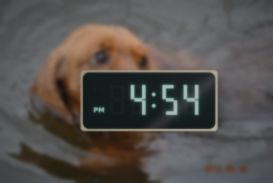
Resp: 4,54
